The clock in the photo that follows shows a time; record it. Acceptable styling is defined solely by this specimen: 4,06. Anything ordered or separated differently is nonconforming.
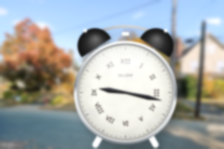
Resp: 9,17
